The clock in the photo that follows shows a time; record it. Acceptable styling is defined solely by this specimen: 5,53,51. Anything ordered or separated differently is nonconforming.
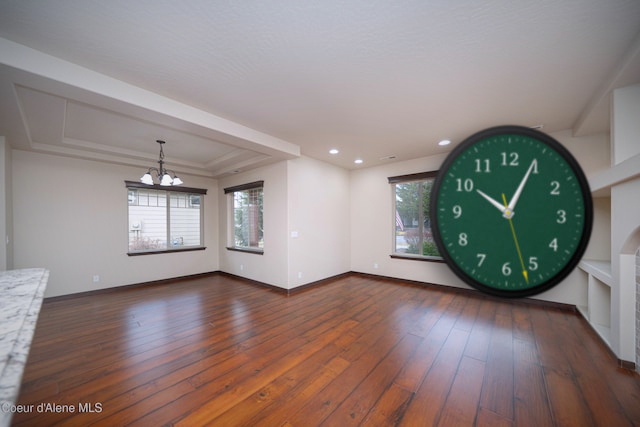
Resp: 10,04,27
